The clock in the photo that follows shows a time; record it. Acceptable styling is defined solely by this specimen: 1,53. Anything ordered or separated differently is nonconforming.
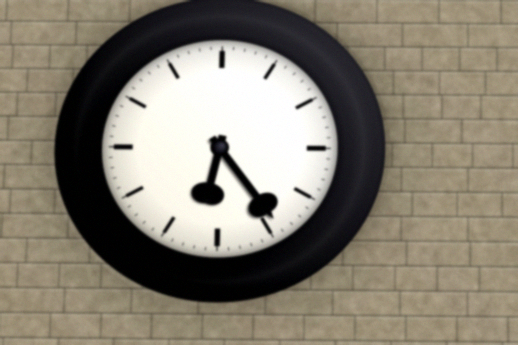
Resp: 6,24
